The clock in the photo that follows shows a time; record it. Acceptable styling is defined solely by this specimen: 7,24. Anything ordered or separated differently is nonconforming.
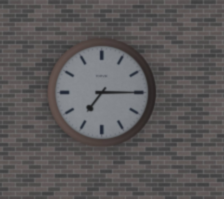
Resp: 7,15
